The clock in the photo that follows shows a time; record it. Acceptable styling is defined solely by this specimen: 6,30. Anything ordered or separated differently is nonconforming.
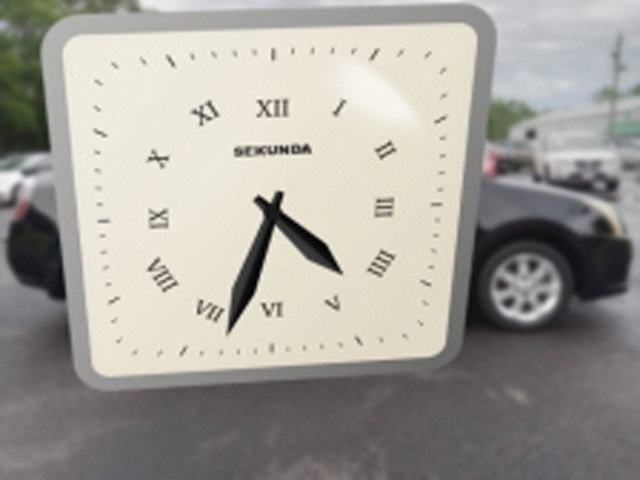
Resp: 4,33
